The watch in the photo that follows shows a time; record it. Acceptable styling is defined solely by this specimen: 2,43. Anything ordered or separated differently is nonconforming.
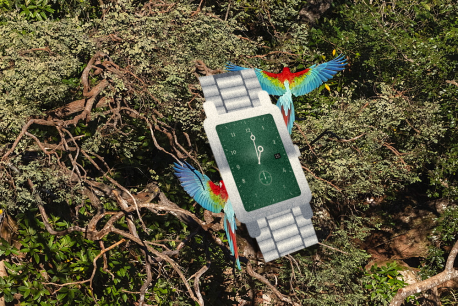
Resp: 1,01
